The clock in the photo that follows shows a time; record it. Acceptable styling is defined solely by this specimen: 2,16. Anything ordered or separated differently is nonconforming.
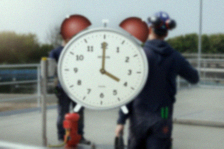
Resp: 4,00
